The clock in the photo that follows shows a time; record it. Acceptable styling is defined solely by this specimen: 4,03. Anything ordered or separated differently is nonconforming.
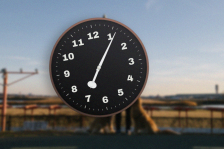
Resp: 7,06
